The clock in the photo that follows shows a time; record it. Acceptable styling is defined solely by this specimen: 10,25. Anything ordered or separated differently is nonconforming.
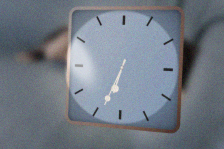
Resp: 6,34
